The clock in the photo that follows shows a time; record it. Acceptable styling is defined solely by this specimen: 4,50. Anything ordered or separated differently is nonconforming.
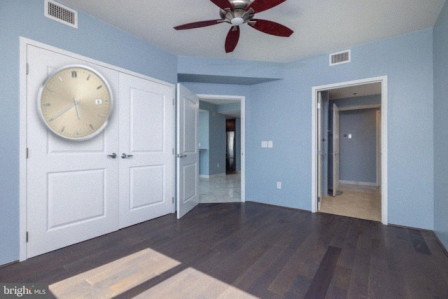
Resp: 5,40
